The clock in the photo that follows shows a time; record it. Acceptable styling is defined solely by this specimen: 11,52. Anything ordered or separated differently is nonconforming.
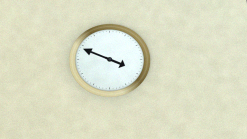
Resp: 3,49
